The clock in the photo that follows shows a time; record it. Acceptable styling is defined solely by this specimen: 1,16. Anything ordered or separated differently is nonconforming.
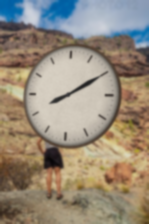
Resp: 8,10
